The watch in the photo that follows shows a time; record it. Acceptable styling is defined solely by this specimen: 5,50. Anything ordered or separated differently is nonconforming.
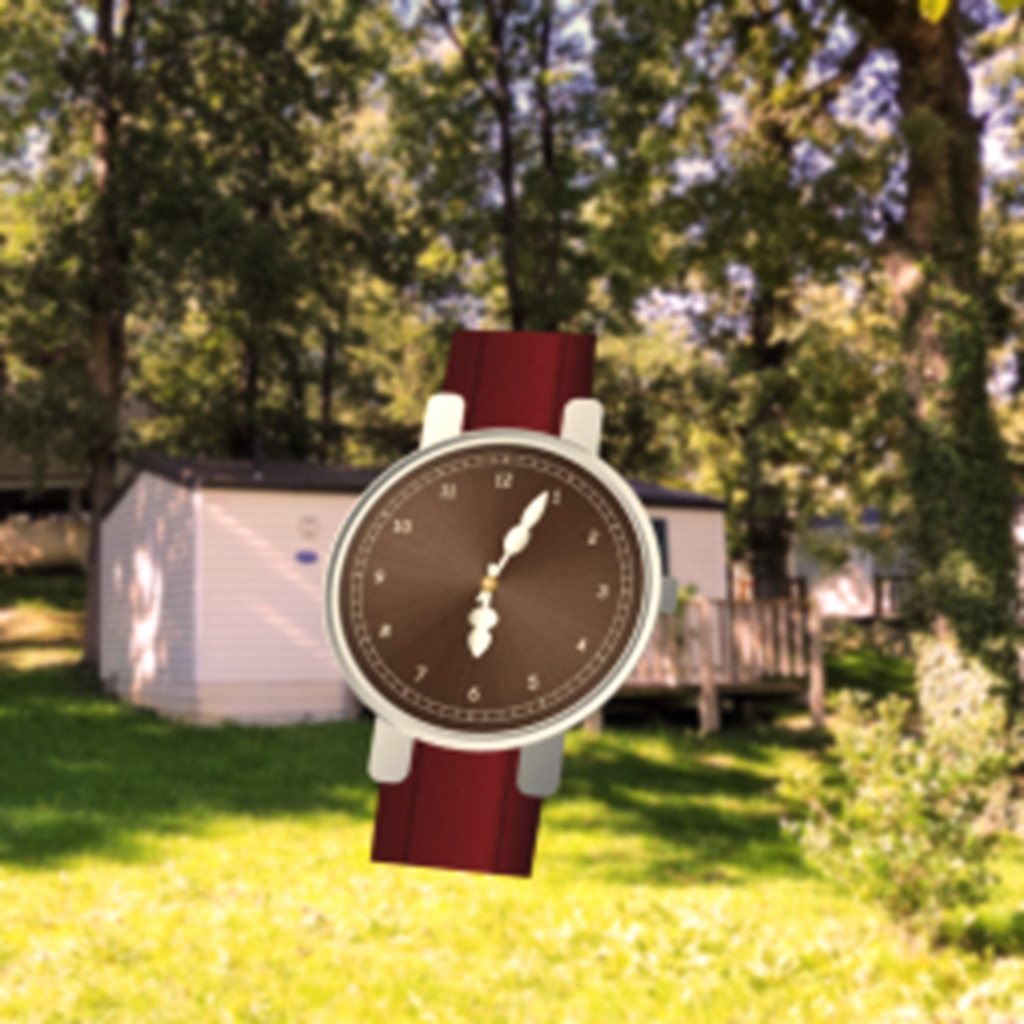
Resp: 6,04
